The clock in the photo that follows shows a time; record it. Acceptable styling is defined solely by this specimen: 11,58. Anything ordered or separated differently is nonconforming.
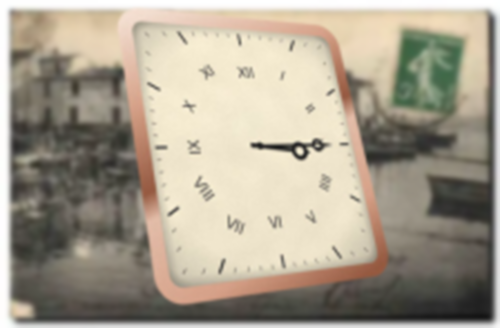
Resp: 3,15
